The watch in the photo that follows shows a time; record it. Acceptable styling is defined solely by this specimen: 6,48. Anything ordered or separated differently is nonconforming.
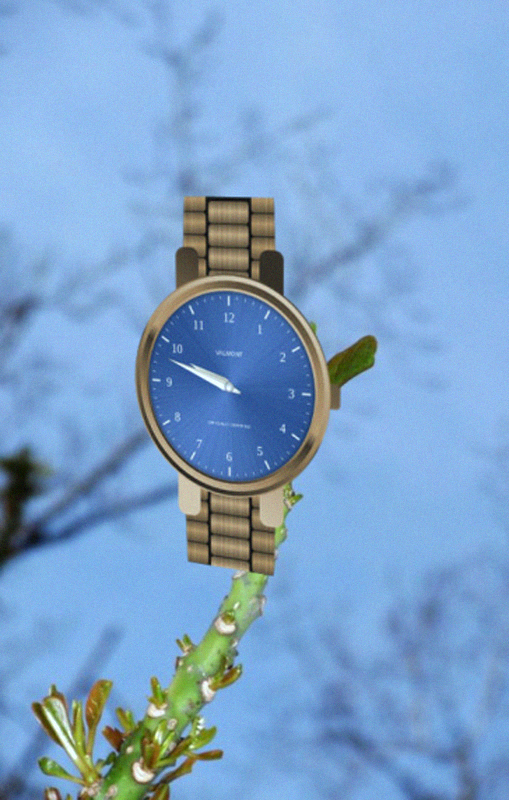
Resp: 9,48
